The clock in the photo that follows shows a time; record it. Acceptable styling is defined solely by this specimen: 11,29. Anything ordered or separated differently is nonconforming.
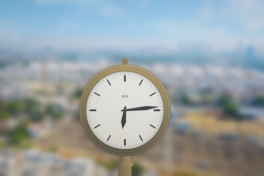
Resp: 6,14
